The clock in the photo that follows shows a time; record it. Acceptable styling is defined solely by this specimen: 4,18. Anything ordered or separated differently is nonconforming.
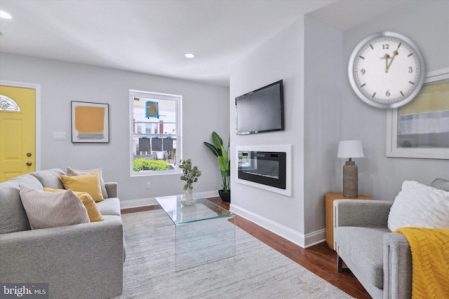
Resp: 12,05
